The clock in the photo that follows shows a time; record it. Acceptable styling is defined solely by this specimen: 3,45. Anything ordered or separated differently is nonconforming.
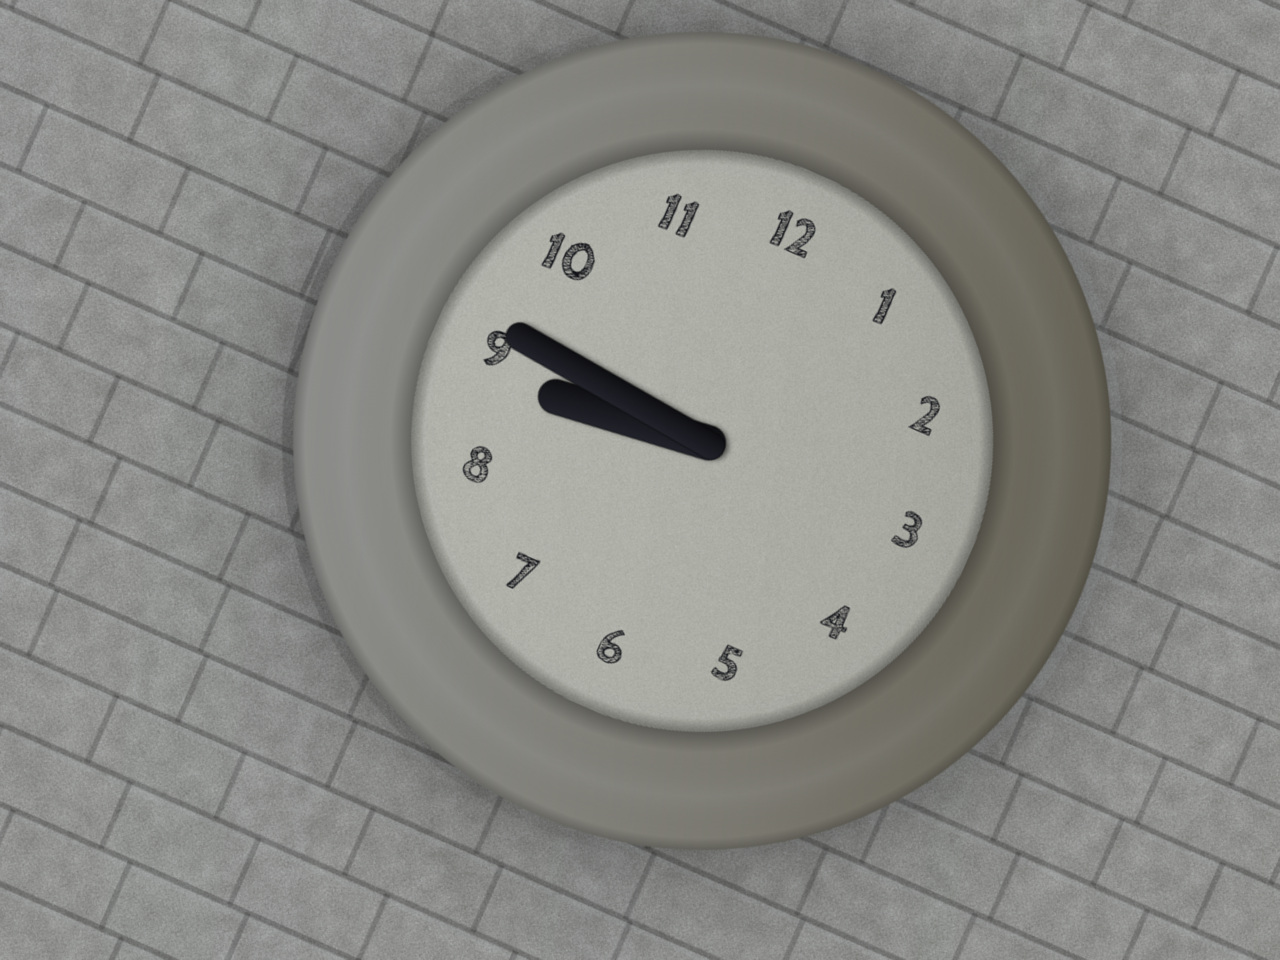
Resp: 8,46
